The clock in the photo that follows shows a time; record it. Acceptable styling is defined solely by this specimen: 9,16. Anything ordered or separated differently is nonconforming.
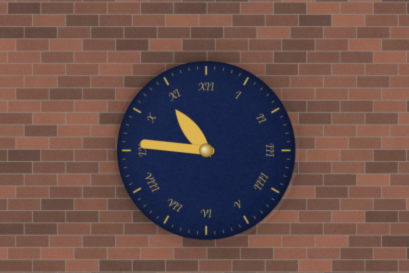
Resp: 10,46
